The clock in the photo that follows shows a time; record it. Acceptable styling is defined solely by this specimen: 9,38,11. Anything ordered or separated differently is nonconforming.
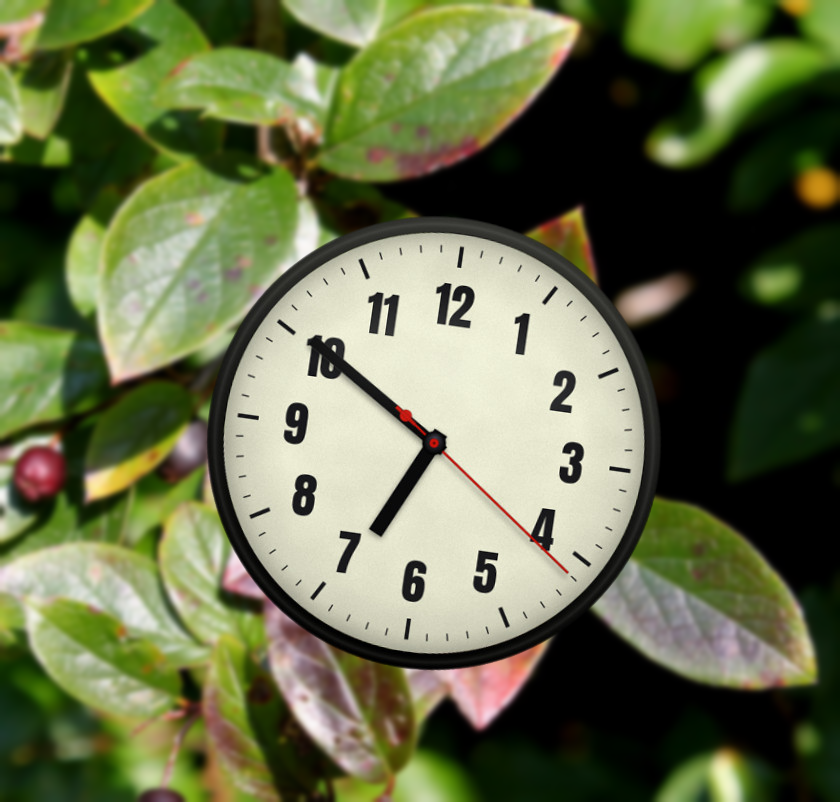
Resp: 6,50,21
